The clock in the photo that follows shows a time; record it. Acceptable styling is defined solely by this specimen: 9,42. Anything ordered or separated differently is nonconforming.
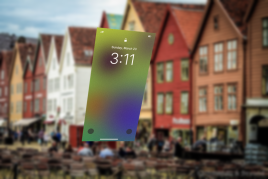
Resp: 3,11
